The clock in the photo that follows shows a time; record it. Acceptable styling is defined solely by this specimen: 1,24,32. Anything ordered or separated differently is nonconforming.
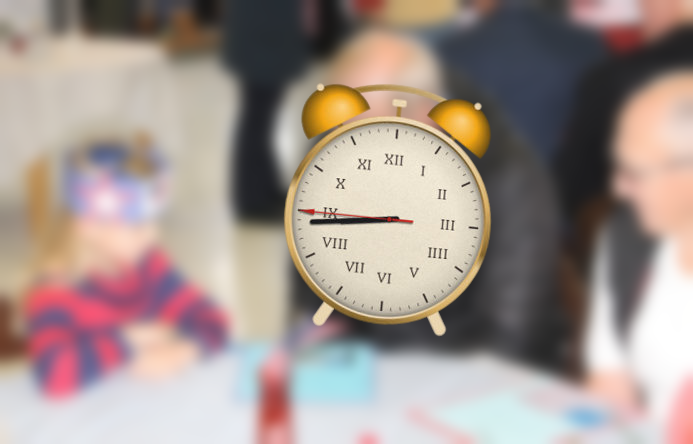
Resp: 8,43,45
